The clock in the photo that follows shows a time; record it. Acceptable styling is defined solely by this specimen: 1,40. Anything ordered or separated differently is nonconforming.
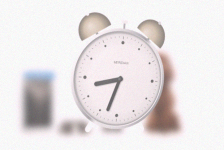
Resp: 8,33
